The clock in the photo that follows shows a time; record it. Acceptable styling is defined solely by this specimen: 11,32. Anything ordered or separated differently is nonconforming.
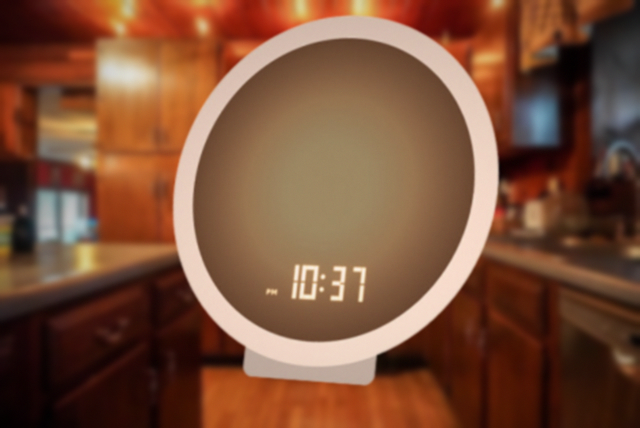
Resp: 10,37
